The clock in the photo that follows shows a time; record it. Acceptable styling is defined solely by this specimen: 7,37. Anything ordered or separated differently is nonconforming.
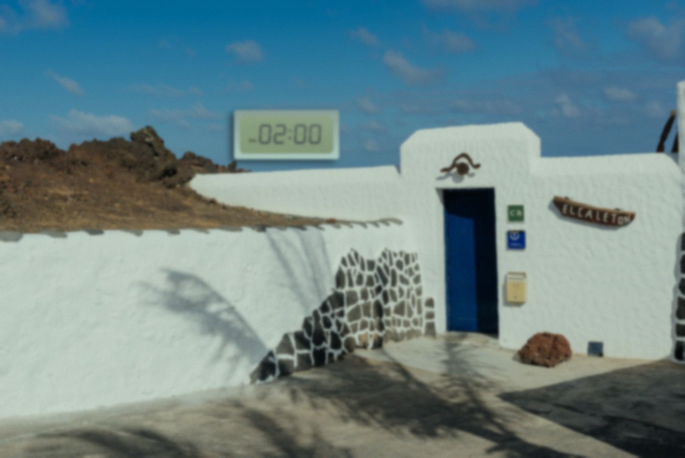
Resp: 2,00
